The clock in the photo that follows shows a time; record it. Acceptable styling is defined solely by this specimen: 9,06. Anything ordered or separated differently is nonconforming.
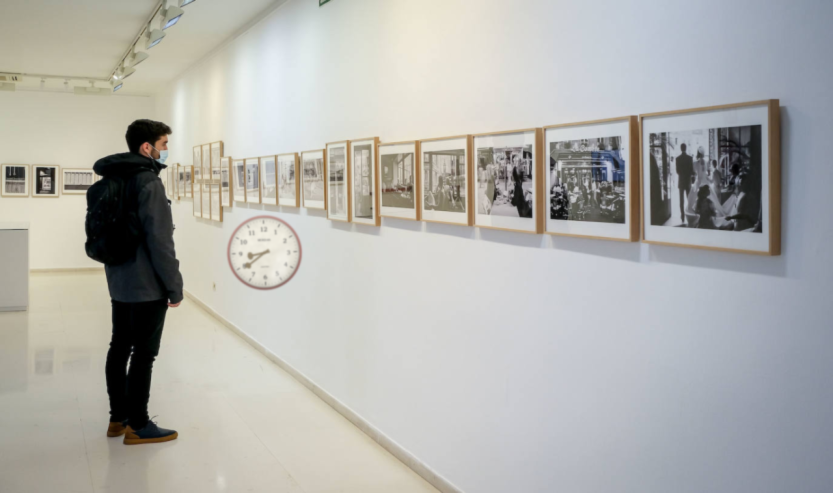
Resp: 8,39
